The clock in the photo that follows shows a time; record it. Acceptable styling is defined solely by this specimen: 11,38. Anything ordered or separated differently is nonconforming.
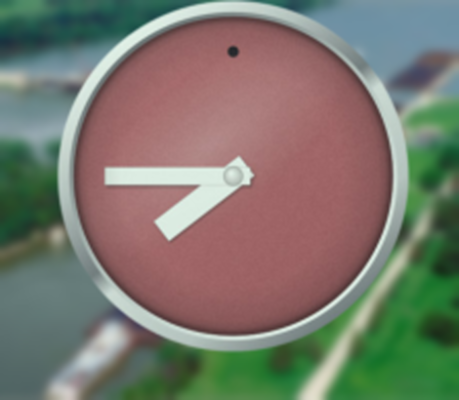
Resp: 7,45
